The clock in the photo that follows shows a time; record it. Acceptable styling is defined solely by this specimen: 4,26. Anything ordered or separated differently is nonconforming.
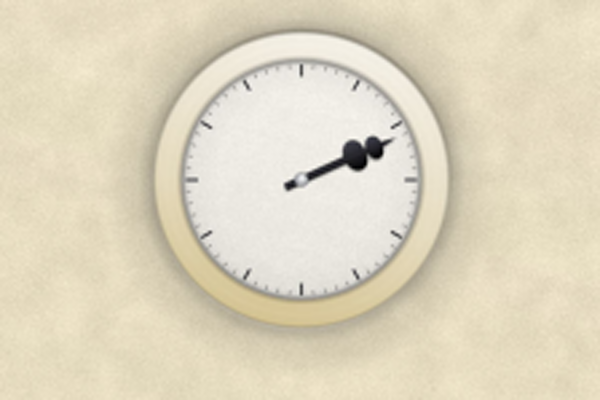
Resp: 2,11
